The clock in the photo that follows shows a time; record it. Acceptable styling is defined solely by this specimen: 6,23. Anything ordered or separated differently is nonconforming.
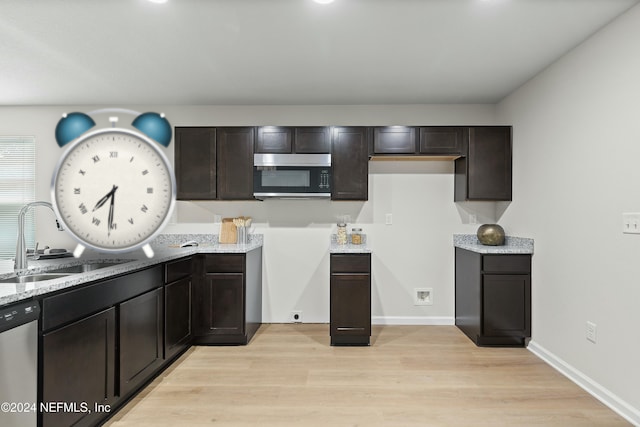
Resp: 7,31
